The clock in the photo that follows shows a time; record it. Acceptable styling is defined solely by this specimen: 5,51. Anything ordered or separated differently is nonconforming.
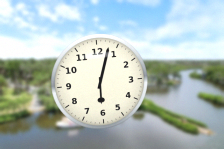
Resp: 6,03
